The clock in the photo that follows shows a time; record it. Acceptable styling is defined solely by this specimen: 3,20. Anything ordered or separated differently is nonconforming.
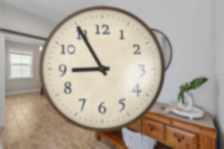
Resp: 8,55
